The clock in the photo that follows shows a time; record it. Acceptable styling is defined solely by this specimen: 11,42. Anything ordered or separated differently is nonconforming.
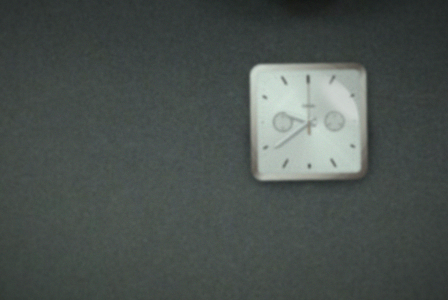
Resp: 9,39
